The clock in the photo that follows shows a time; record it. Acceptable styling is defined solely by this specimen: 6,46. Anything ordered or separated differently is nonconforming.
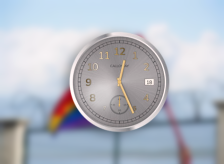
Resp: 12,26
